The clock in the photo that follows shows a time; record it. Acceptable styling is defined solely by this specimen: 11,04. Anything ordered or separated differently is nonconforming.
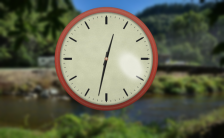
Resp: 12,32
